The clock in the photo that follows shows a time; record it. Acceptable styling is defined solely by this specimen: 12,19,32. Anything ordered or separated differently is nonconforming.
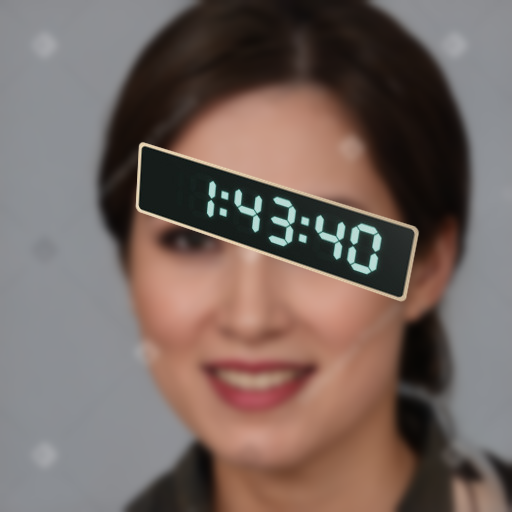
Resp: 1,43,40
